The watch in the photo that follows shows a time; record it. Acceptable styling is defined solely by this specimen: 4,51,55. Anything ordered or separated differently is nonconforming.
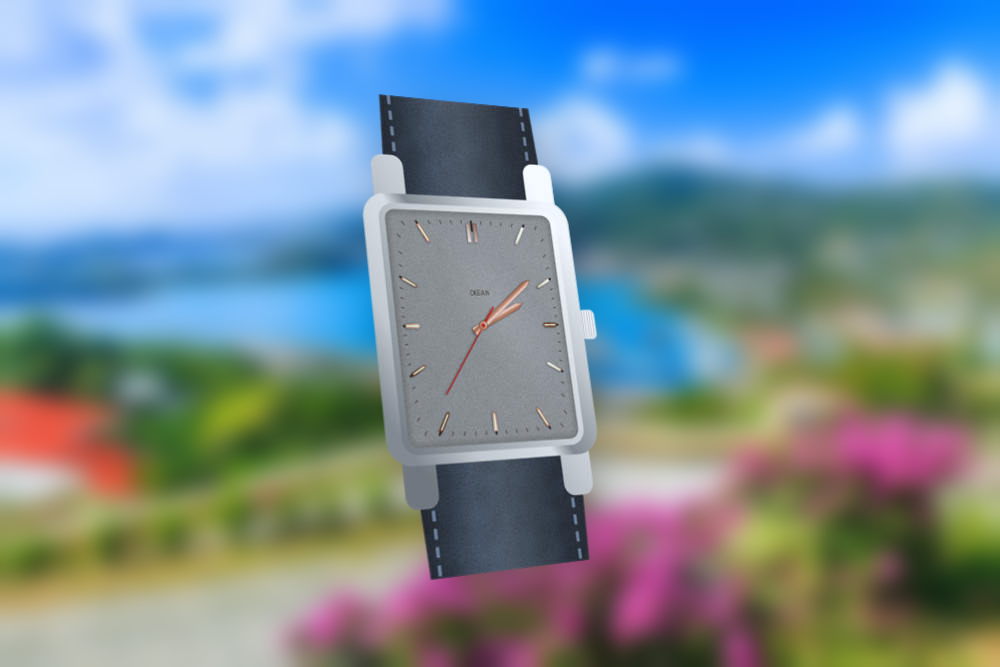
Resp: 2,08,36
